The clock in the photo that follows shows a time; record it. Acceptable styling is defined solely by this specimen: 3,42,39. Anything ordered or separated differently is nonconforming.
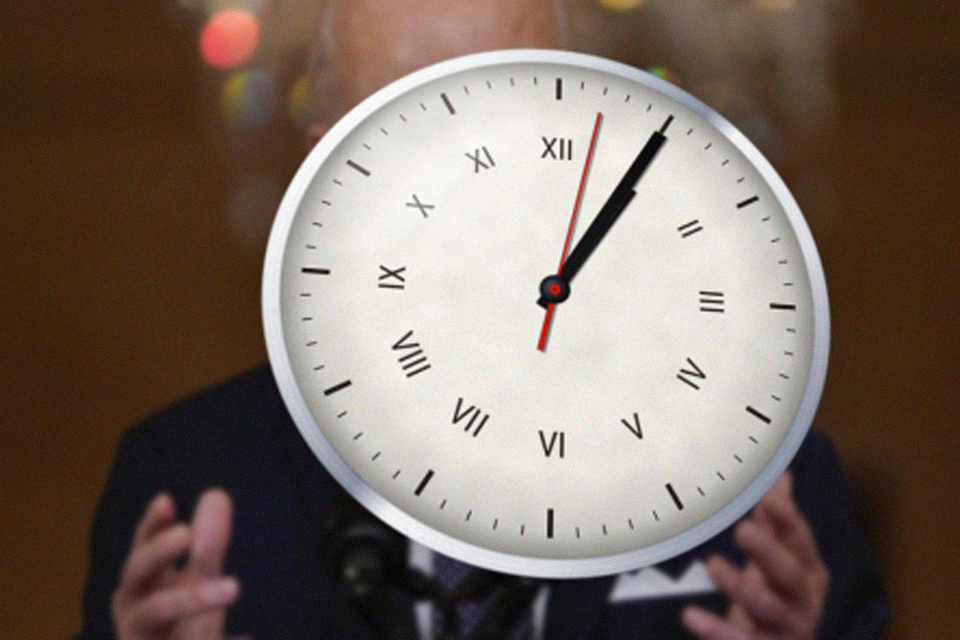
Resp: 1,05,02
